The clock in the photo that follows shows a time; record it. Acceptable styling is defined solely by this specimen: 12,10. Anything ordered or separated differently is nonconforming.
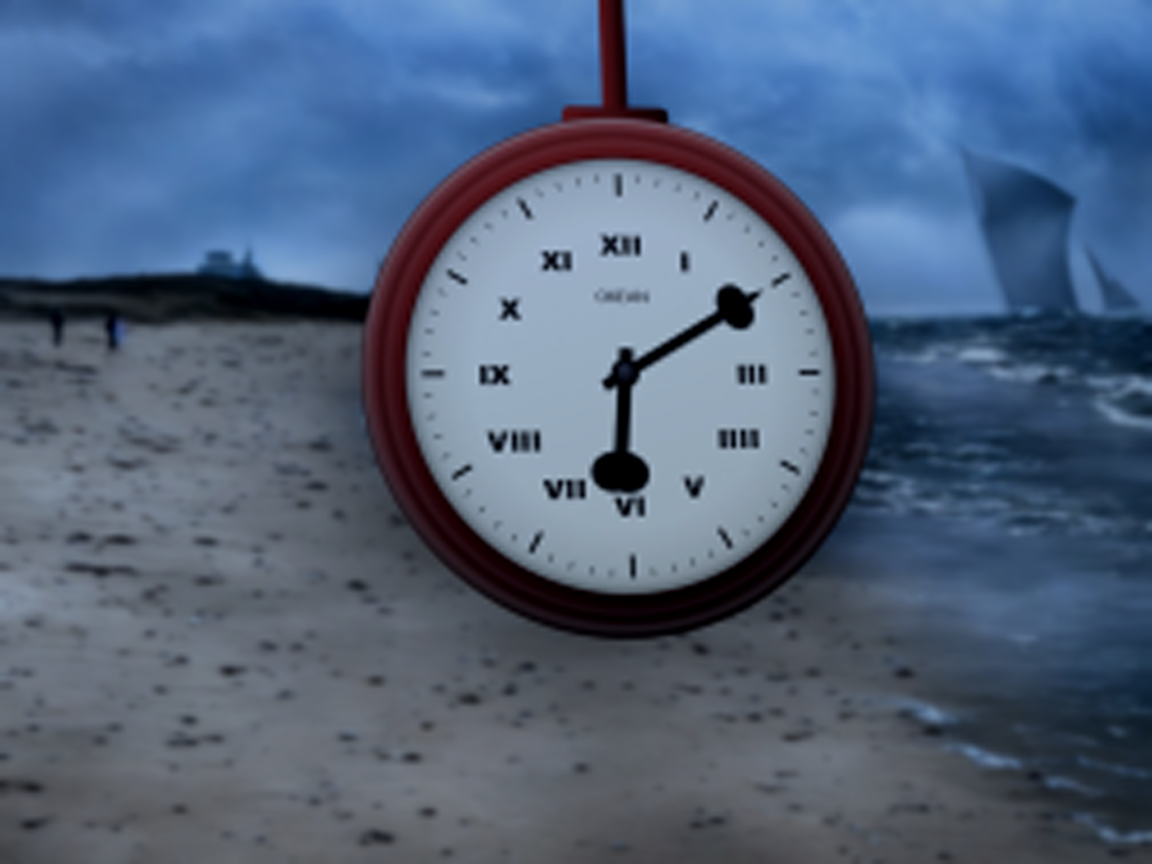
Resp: 6,10
